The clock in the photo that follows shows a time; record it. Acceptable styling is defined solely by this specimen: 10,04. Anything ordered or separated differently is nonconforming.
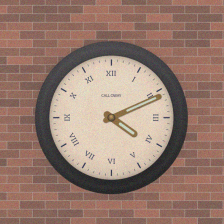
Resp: 4,11
